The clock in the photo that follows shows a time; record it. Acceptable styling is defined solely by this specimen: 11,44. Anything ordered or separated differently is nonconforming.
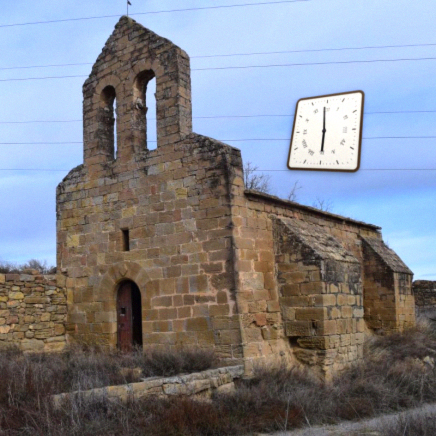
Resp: 5,59
